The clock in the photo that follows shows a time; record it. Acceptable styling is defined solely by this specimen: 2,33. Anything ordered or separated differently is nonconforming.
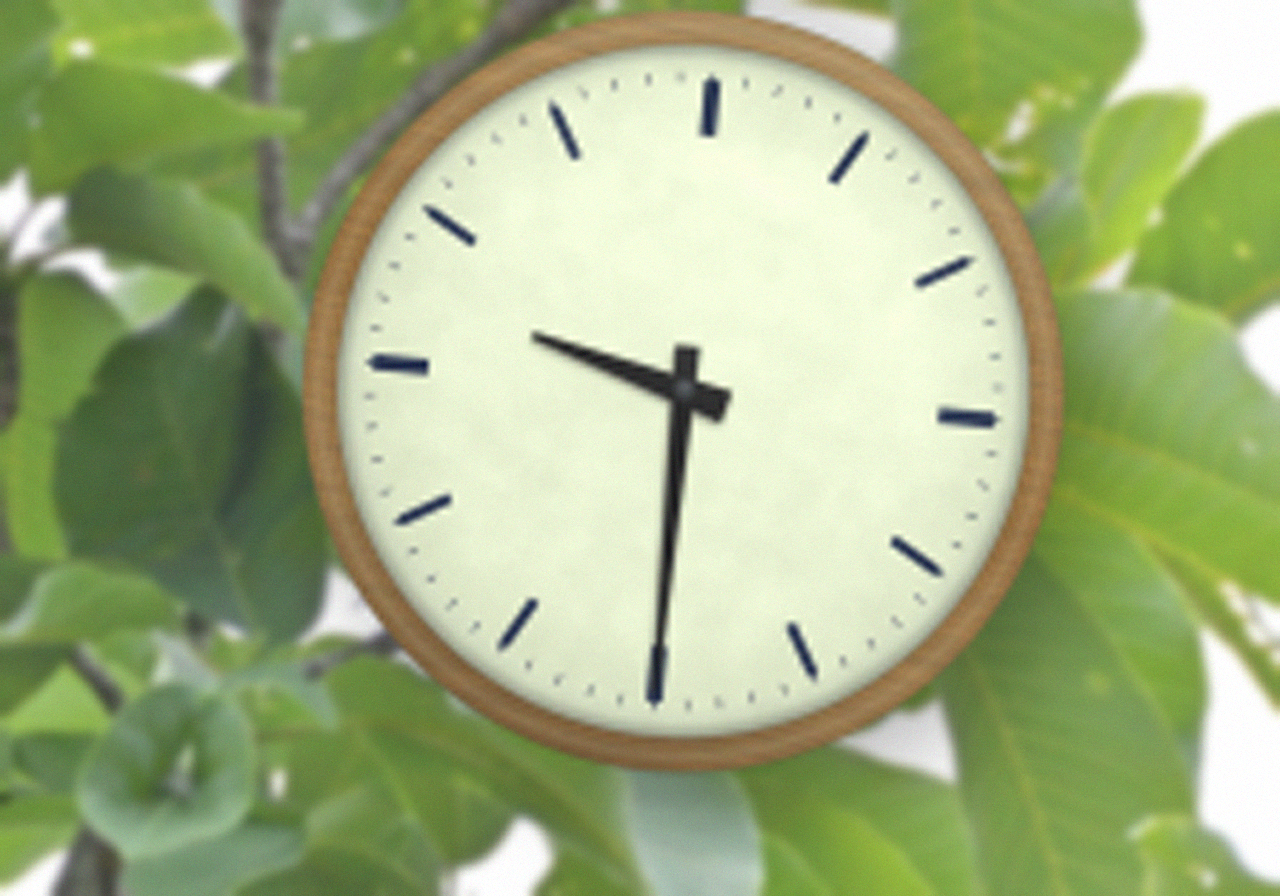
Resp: 9,30
